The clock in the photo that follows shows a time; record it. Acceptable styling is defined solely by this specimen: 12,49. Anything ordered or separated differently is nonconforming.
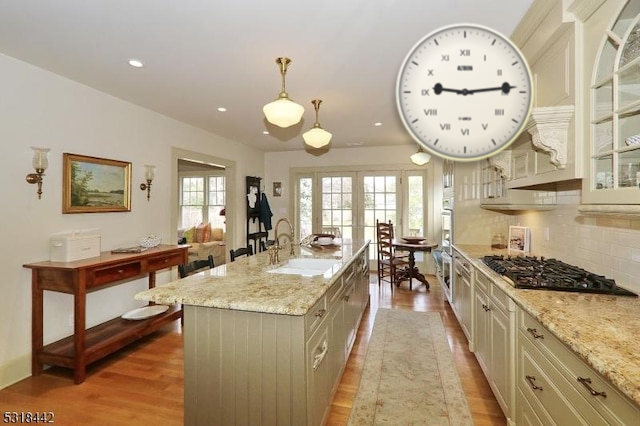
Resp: 9,14
